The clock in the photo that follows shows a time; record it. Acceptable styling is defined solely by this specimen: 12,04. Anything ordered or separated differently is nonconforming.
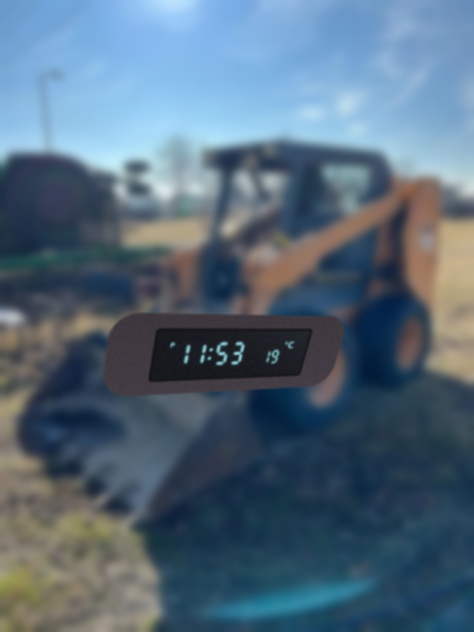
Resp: 11,53
